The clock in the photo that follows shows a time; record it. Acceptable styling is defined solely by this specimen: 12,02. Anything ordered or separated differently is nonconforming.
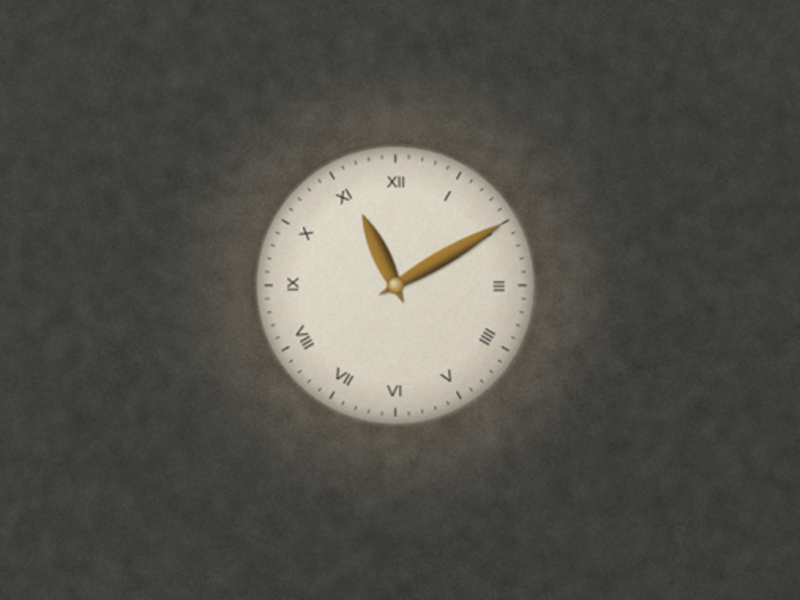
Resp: 11,10
